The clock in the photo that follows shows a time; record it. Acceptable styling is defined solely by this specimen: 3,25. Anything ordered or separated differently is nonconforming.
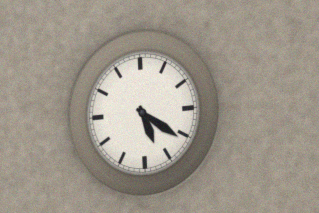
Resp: 5,21
